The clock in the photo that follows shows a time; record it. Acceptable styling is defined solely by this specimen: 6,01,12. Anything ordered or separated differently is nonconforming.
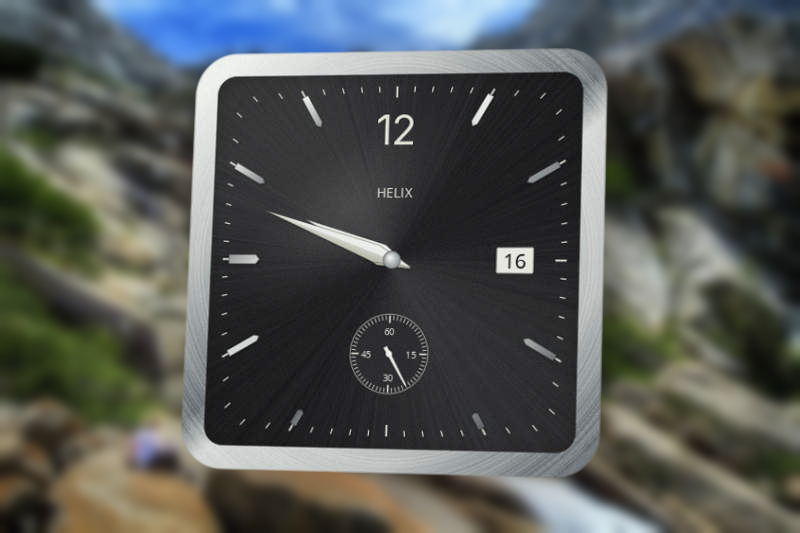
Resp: 9,48,25
